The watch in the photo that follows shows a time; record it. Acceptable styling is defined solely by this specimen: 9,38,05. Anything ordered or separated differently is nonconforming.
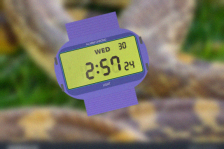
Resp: 2,57,24
